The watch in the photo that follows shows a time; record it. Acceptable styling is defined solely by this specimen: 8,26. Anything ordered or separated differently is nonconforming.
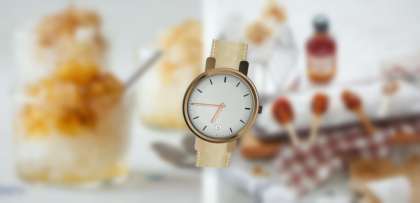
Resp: 6,45
